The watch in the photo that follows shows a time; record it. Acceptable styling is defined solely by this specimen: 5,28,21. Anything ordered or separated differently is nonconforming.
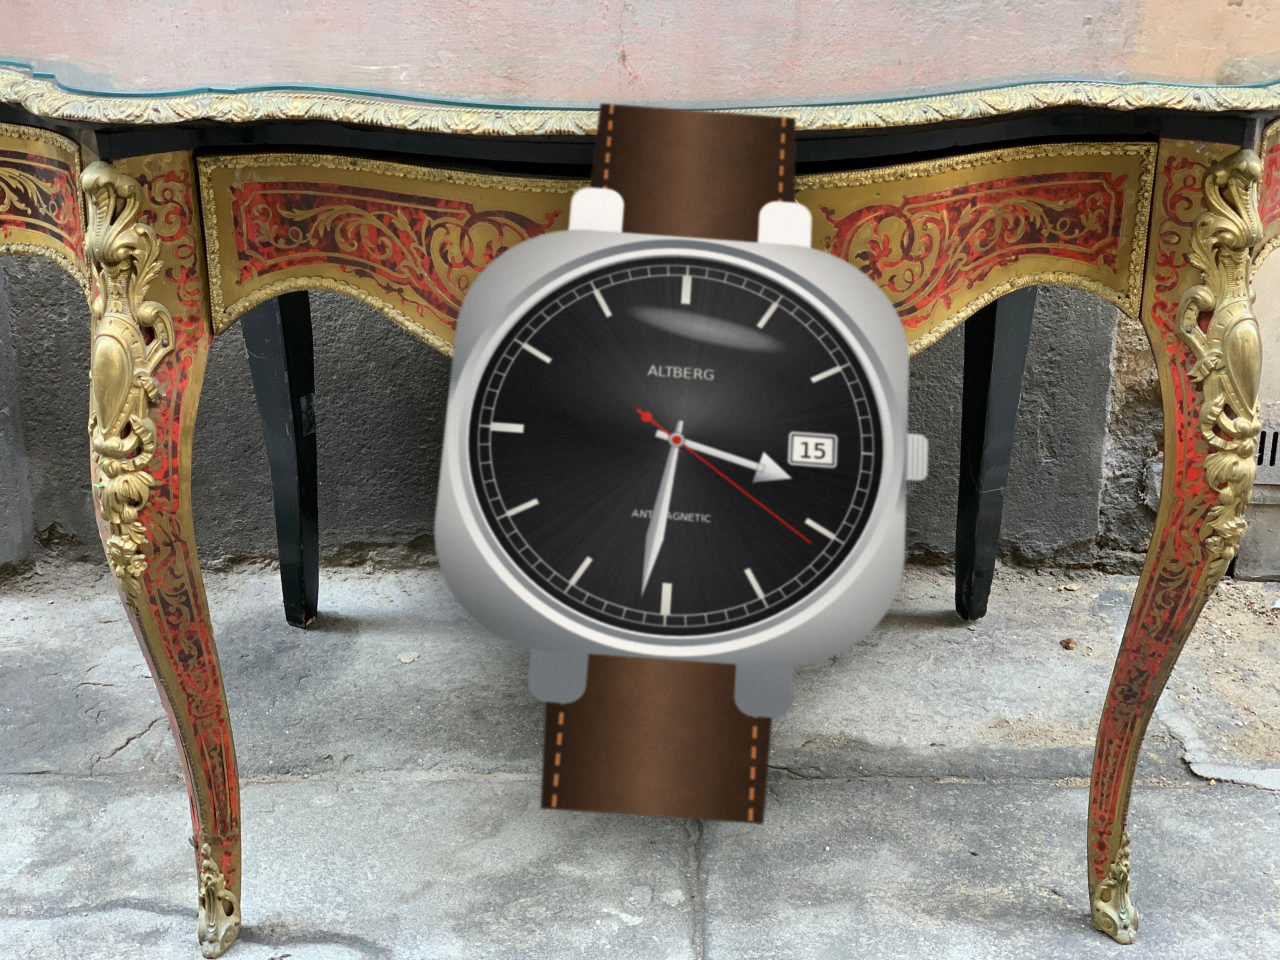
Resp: 3,31,21
